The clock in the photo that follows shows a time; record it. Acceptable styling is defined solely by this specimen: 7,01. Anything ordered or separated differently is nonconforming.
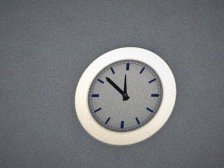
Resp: 11,52
